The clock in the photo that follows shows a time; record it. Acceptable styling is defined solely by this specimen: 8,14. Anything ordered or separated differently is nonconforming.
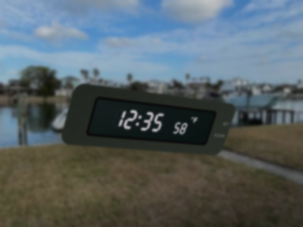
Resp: 12,35
